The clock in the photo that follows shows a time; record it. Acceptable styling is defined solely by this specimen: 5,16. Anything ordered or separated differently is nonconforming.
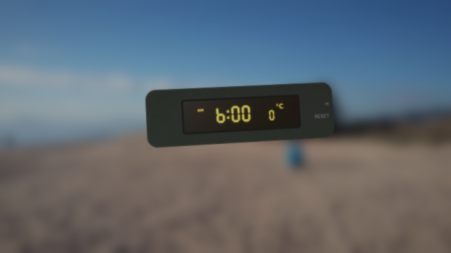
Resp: 6,00
